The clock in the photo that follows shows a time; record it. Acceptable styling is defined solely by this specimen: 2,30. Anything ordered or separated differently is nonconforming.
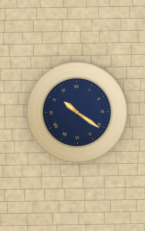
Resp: 10,21
